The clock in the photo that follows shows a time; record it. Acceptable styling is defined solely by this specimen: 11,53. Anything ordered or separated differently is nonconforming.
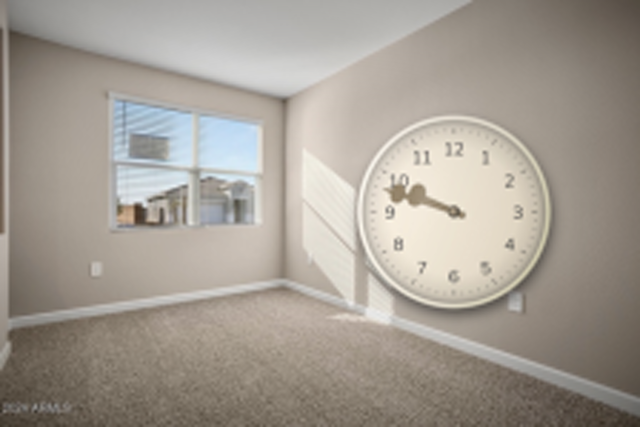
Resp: 9,48
